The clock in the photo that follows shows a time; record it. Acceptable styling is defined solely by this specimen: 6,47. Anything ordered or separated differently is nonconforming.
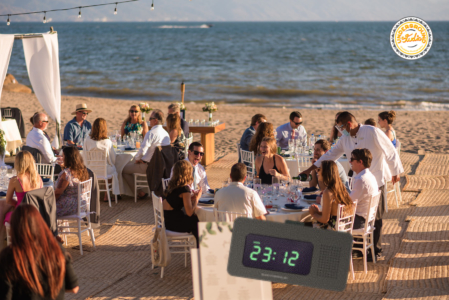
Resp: 23,12
